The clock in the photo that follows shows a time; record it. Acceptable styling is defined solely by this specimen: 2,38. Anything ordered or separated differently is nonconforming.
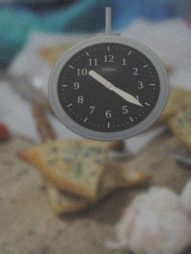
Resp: 10,21
